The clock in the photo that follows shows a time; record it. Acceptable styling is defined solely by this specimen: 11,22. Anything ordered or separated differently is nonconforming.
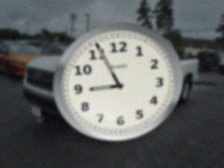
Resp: 8,56
